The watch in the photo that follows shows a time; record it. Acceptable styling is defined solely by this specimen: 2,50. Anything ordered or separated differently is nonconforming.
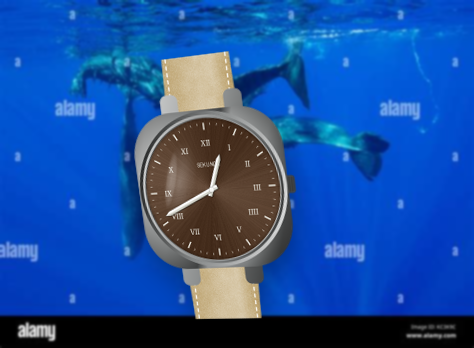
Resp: 12,41
